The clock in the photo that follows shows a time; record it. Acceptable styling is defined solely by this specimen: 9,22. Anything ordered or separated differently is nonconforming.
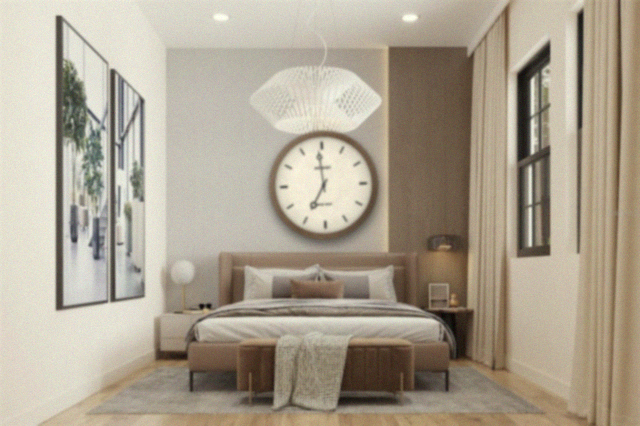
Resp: 6,59
